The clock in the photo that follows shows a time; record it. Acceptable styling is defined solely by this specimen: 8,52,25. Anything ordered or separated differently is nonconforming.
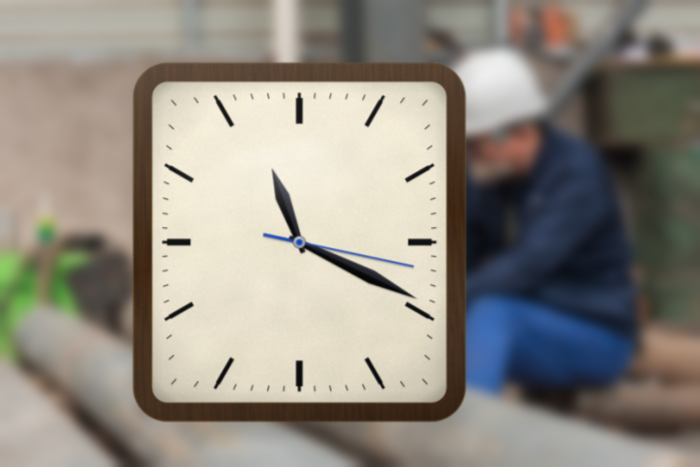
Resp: 11,19,17
